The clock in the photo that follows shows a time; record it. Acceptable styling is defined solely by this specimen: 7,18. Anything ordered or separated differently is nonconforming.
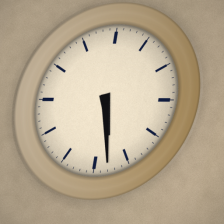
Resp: 5,28
